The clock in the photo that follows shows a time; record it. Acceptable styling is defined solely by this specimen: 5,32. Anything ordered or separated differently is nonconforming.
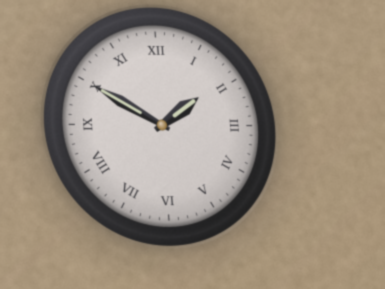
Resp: 1,50
